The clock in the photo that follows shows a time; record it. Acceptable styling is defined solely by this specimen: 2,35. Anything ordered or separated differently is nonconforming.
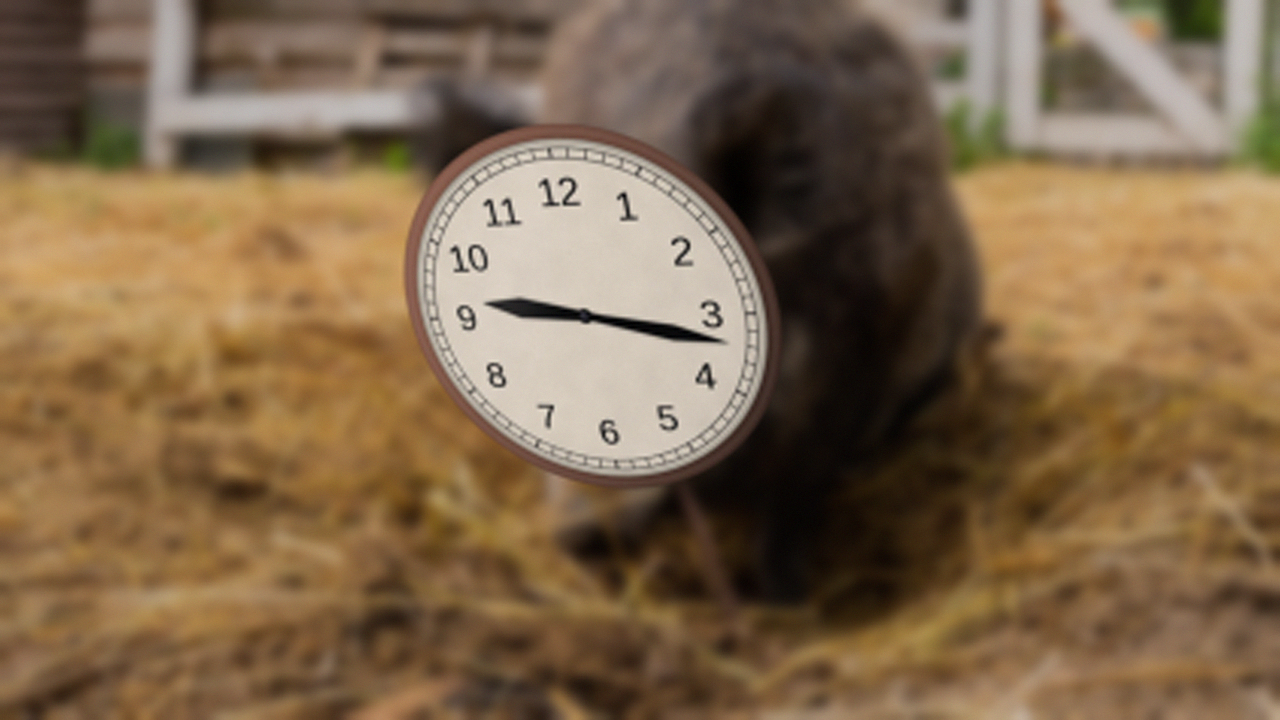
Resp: 9,17
